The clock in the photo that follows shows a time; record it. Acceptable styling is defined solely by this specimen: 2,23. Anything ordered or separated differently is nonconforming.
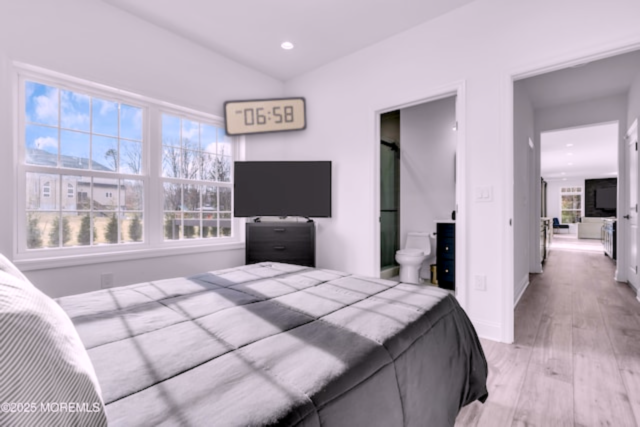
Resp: 6,58
